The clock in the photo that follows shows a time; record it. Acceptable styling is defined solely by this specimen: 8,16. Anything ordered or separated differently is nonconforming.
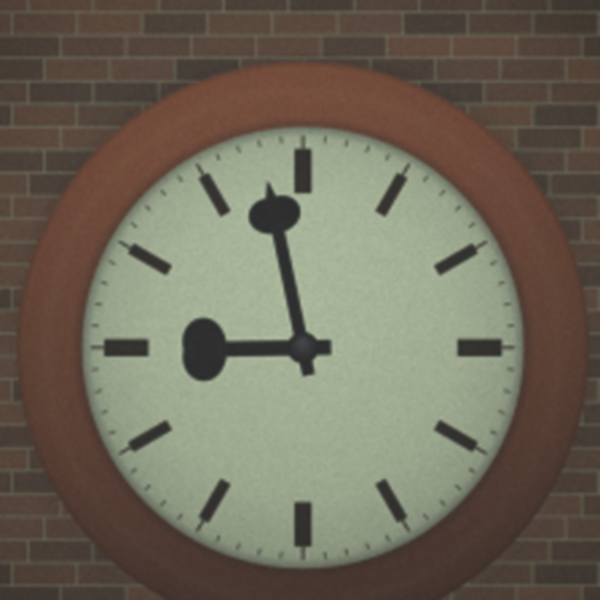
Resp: 8,58
